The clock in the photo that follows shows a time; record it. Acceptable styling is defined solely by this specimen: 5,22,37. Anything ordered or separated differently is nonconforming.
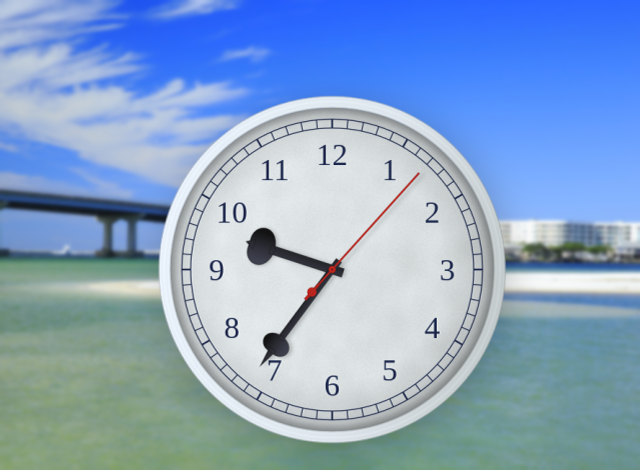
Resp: 9,36,07
